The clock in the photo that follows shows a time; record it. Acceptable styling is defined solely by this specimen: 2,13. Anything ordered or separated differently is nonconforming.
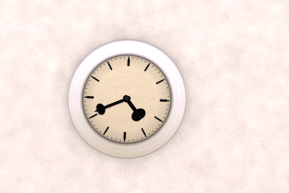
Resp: 4,41
